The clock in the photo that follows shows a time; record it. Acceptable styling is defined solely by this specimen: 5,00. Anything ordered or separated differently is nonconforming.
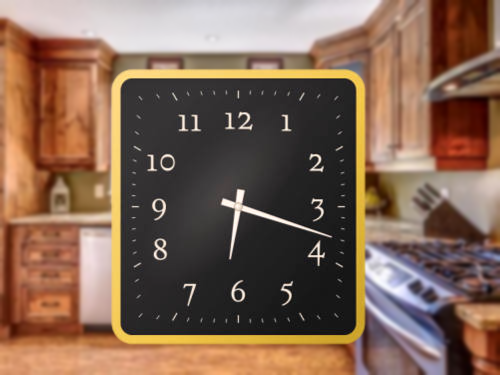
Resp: 6,18
